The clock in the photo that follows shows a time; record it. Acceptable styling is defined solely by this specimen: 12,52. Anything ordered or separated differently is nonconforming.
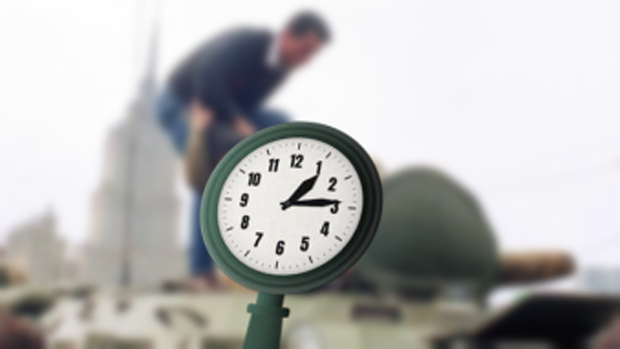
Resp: 1,14
